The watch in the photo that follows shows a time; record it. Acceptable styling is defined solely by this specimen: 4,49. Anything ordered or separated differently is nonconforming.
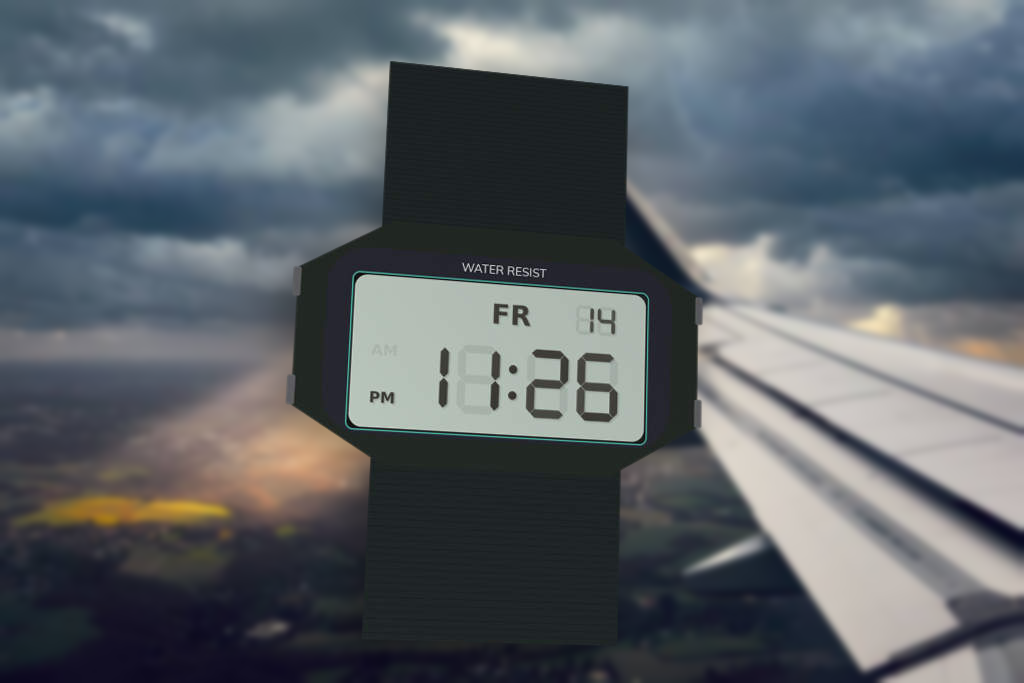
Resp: 11,26
